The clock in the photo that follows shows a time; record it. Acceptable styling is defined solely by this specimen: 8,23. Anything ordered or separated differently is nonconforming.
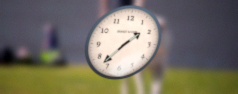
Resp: 1,37
